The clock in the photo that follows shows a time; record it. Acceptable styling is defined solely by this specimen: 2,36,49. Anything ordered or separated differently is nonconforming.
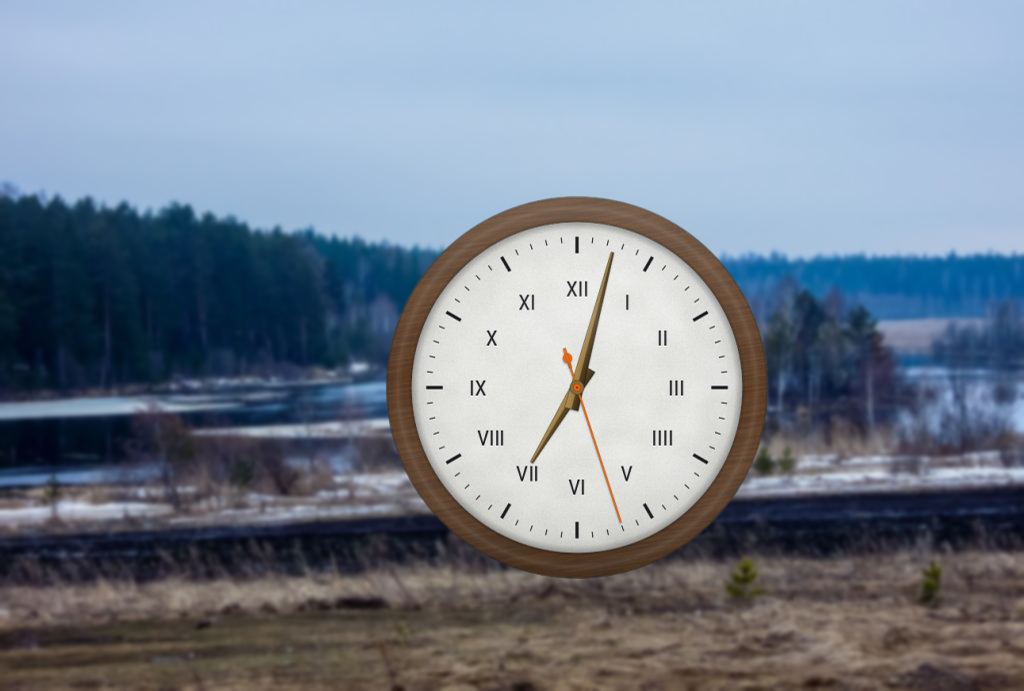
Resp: 7,02,27
